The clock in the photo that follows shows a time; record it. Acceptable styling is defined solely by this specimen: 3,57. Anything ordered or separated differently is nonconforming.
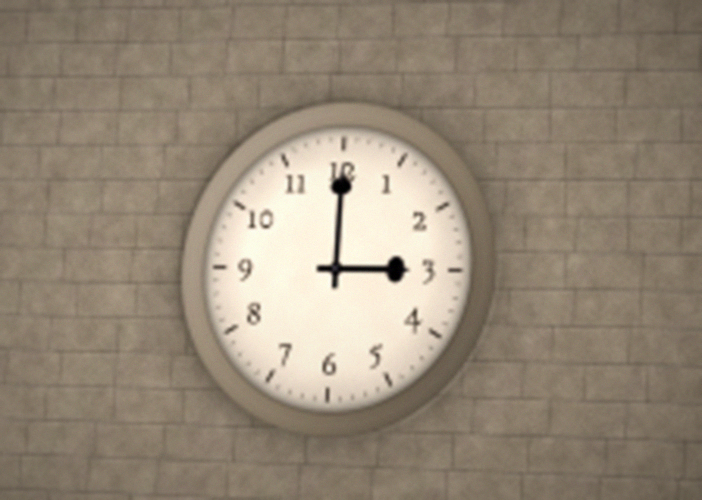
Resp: 3,00
